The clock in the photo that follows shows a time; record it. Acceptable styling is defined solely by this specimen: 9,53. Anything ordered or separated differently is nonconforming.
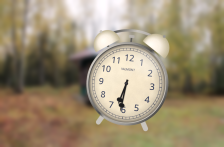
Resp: 6,31
